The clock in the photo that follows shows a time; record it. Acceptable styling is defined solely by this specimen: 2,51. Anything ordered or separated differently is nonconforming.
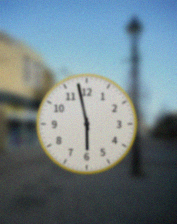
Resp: 5,58
